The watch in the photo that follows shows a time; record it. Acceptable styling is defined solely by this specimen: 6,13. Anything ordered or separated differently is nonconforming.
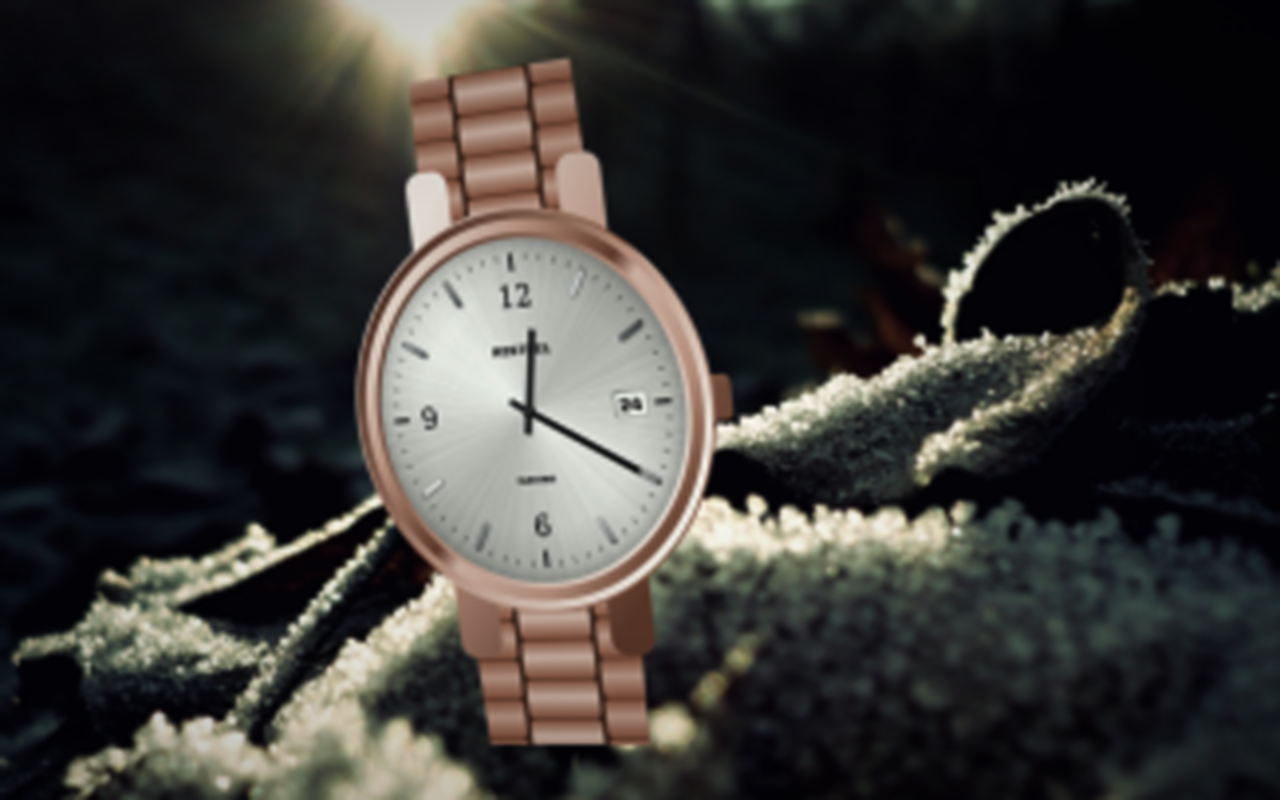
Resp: 12,20
